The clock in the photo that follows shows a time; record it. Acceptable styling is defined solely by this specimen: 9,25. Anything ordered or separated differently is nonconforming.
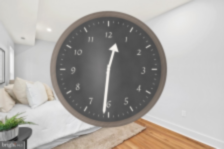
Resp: 12,31
